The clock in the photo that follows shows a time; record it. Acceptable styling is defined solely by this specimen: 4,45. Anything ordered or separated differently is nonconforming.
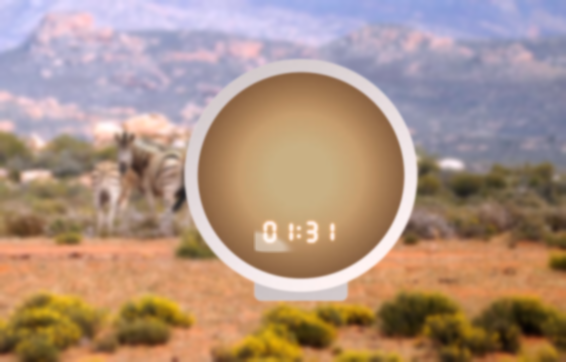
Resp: 1,31
